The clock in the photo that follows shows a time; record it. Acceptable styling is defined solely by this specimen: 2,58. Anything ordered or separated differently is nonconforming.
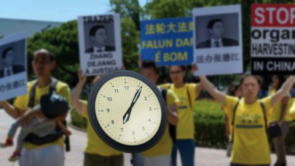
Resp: 7,06
